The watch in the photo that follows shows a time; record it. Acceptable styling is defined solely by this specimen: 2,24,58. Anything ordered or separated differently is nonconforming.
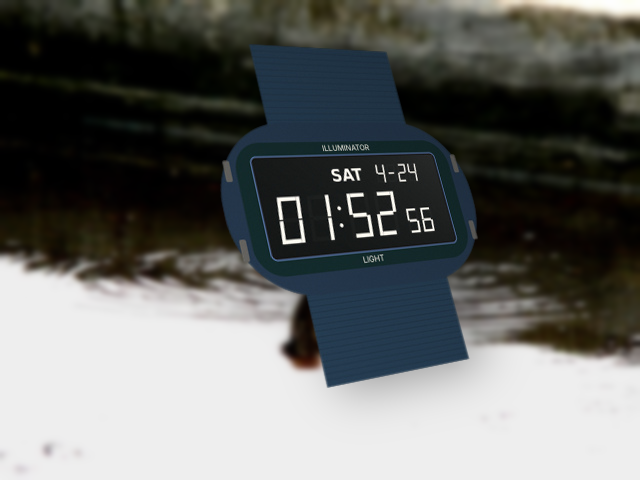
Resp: 1,52,56
